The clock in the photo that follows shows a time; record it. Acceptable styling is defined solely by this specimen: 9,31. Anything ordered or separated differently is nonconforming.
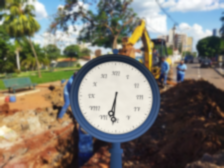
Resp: 6,31
